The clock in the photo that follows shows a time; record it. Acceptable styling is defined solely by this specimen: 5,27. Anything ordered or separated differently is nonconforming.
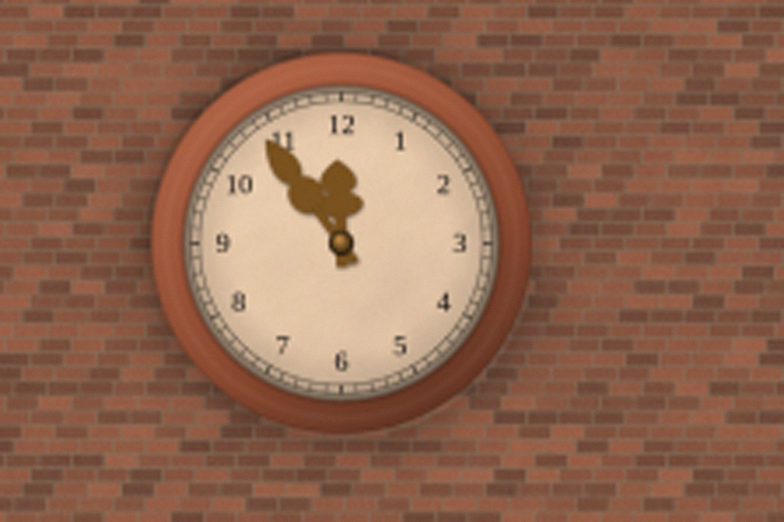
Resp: 11,54
